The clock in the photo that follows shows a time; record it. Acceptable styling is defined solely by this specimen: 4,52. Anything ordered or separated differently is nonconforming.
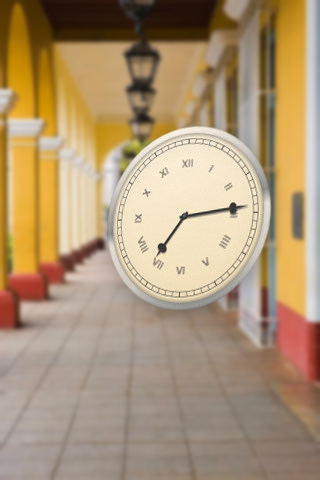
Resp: 7,14
